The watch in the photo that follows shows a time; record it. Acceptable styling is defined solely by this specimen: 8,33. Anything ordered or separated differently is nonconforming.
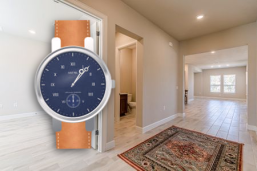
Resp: 1,07
